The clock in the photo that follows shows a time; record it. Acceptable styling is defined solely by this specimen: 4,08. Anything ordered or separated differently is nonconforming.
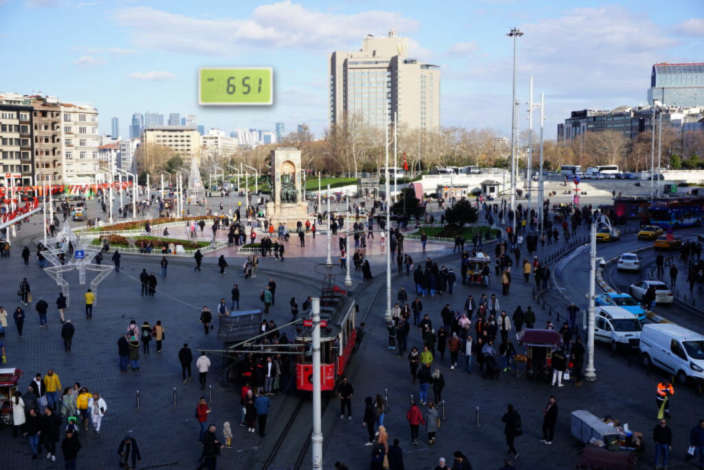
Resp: 6,51
